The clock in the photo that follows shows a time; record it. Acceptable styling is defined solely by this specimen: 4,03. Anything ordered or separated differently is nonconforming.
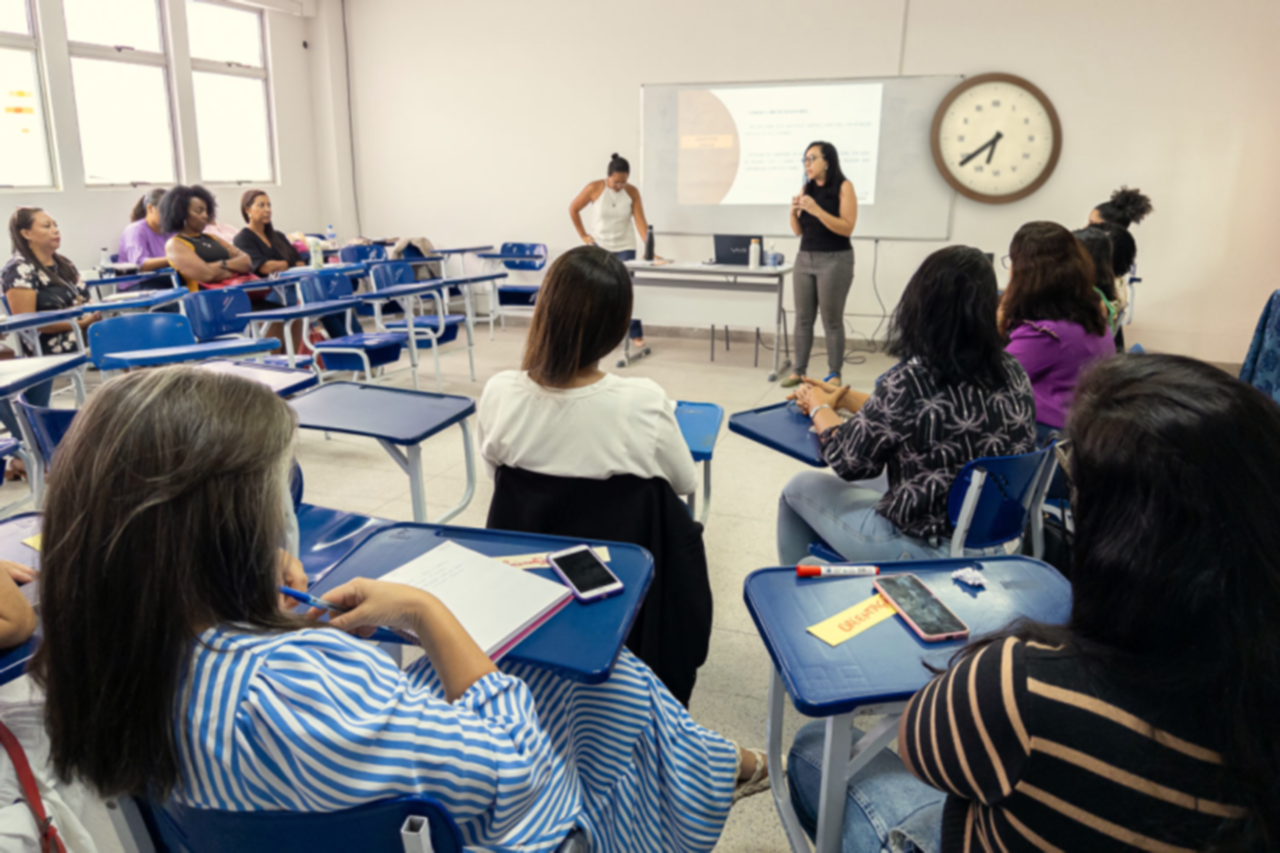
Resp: 6,39
